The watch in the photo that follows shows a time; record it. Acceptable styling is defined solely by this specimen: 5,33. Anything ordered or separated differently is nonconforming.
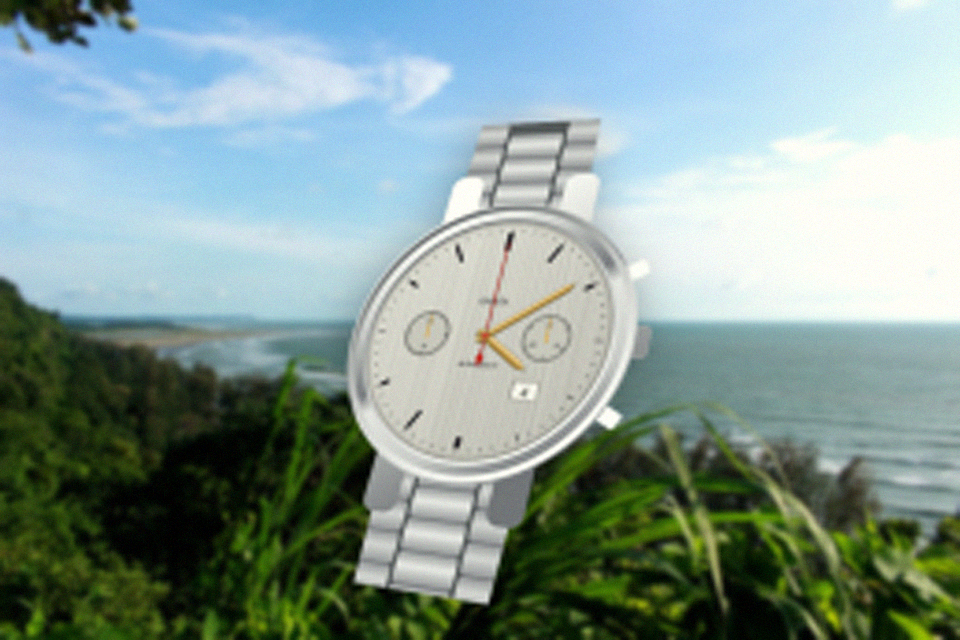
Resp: 4,09
